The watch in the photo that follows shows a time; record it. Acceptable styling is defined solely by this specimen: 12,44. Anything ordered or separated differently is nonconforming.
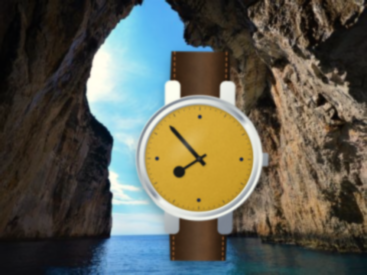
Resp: 7,53
